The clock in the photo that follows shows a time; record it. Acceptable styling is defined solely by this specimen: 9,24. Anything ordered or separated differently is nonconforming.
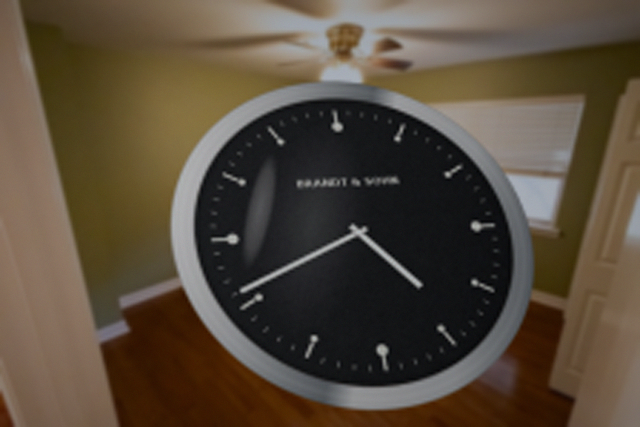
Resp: 4,41
